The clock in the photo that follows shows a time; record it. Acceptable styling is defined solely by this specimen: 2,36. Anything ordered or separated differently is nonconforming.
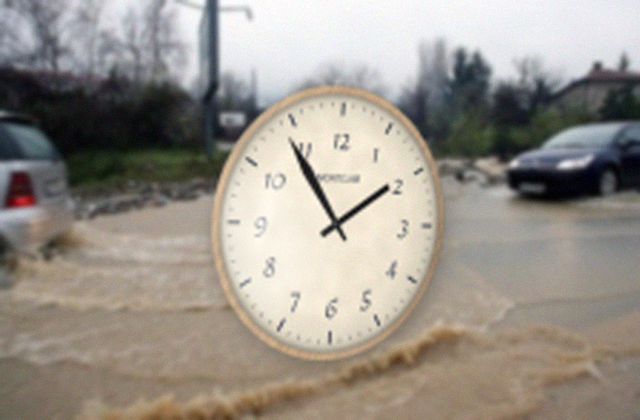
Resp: 1,54
